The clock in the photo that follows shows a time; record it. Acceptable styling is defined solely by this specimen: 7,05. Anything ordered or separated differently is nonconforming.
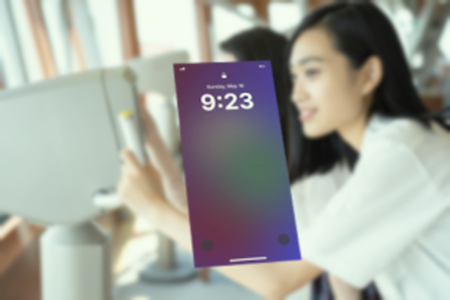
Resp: 9,23
